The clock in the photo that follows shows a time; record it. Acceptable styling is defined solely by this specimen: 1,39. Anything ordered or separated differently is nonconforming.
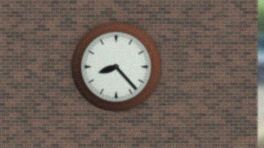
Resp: 8,23
